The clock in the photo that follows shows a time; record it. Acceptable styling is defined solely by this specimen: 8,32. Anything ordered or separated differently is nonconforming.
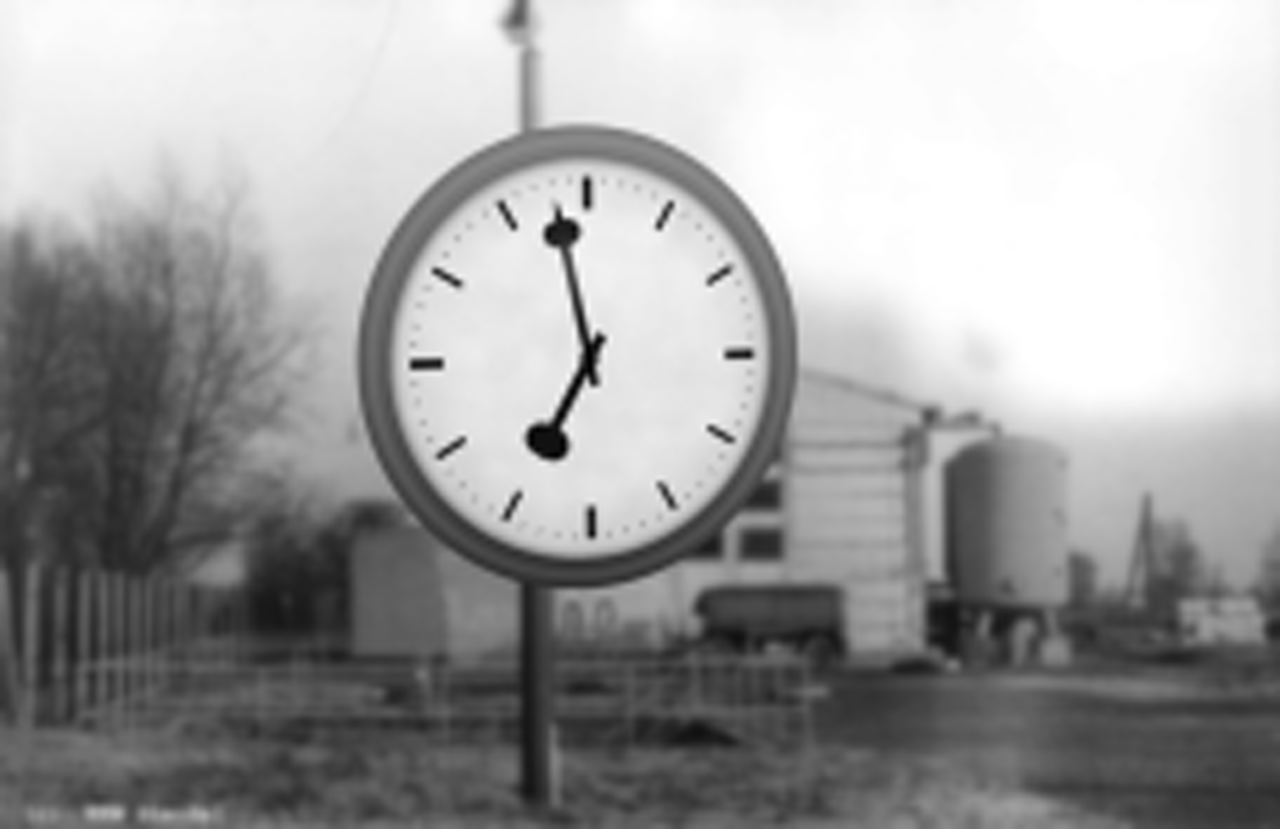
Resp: 6,58
